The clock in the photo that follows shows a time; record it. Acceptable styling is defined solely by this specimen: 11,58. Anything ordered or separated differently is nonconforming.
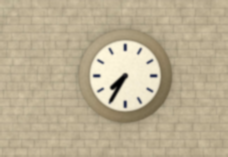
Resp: 7,35
